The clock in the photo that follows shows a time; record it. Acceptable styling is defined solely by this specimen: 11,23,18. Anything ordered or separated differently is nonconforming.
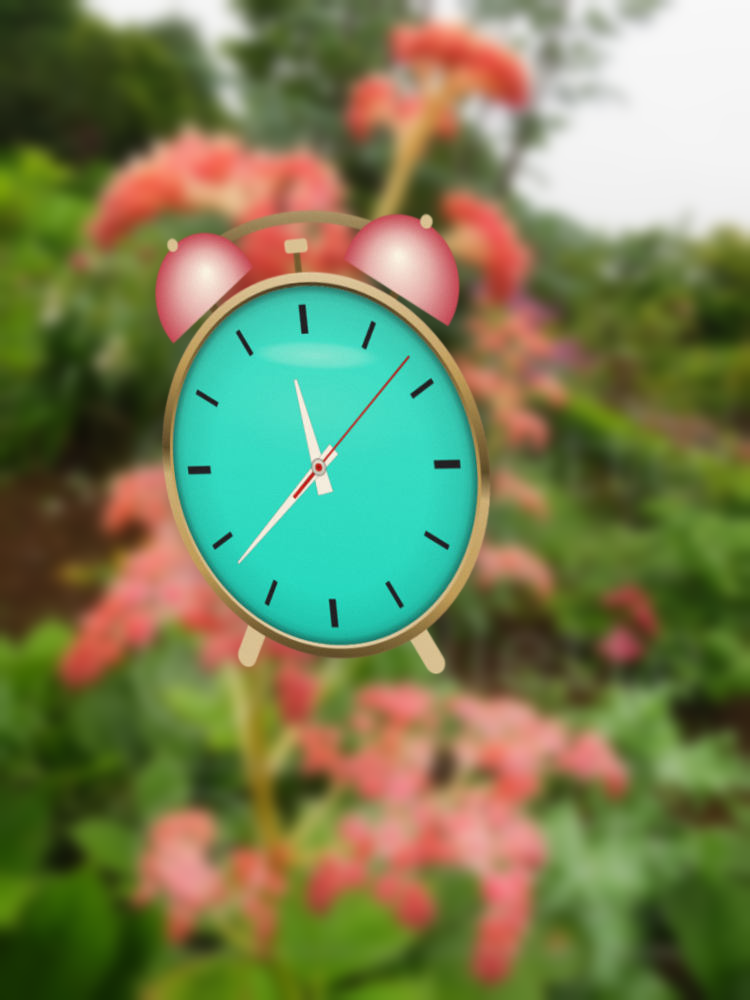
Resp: 11,38,08
